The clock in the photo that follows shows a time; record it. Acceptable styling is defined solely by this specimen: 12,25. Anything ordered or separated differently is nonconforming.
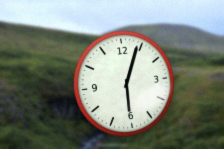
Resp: 6,04
